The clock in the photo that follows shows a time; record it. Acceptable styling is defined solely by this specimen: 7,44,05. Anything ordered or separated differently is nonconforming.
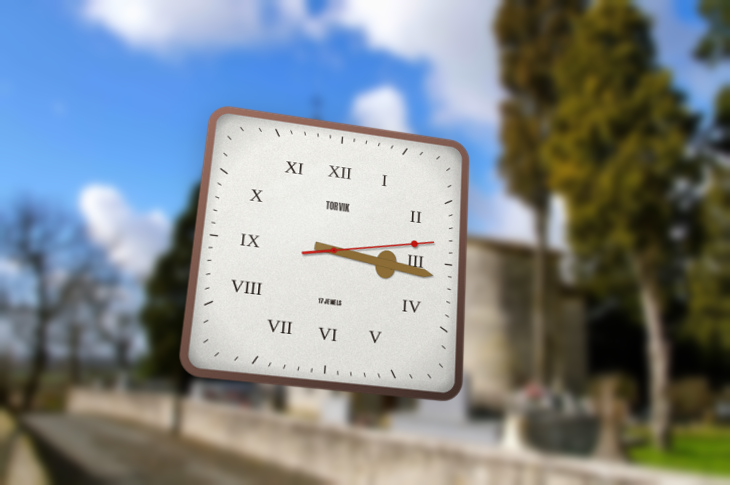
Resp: 3,16,13
